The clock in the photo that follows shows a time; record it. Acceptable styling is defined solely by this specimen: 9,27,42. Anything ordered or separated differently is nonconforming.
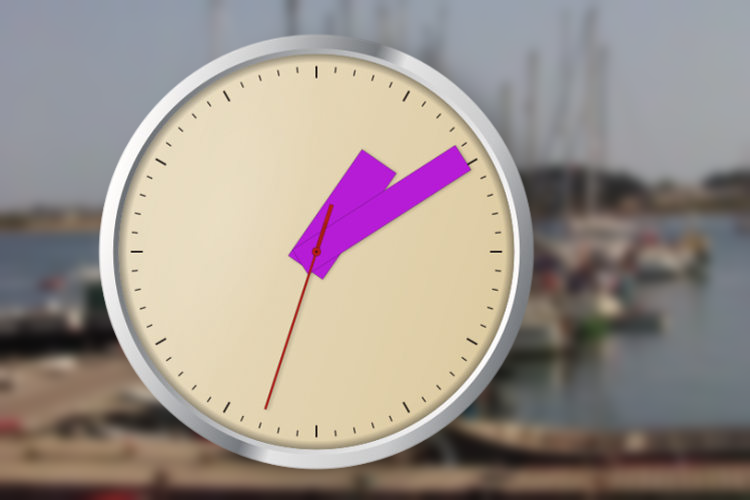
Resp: 1,09,33
